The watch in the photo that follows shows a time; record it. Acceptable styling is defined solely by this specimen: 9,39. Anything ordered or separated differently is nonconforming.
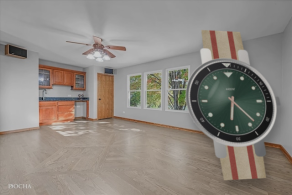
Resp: 6,23
